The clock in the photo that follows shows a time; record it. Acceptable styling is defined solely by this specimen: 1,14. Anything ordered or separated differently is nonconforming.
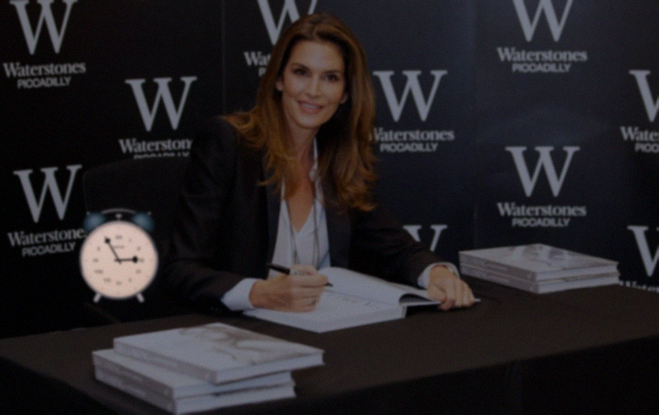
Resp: 2,55
